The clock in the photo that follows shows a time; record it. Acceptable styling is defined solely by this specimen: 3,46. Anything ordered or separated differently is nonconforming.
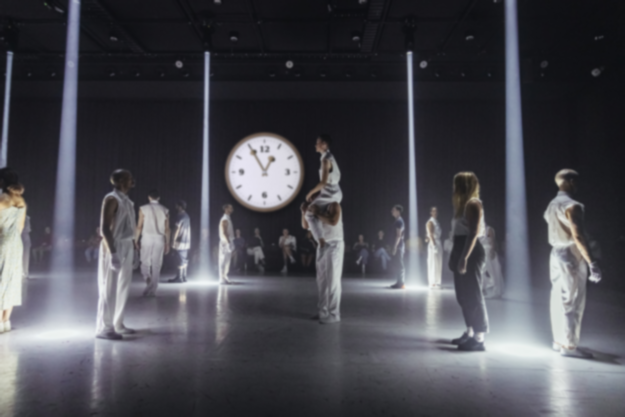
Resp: 12,55
